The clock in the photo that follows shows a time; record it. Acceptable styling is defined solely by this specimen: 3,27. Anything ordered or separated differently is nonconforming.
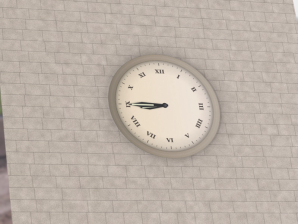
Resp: 8,45
